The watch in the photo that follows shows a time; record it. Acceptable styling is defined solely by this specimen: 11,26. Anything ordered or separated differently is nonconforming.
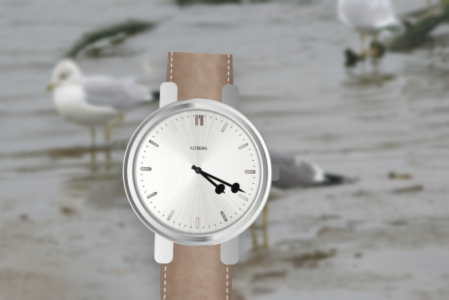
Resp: 4,19
